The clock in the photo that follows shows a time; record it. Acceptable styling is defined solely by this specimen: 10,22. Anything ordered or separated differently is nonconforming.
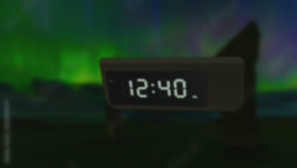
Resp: 12,40
